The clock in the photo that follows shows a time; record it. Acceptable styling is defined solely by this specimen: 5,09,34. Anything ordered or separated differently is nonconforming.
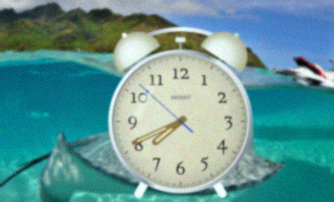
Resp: 7,40,52
